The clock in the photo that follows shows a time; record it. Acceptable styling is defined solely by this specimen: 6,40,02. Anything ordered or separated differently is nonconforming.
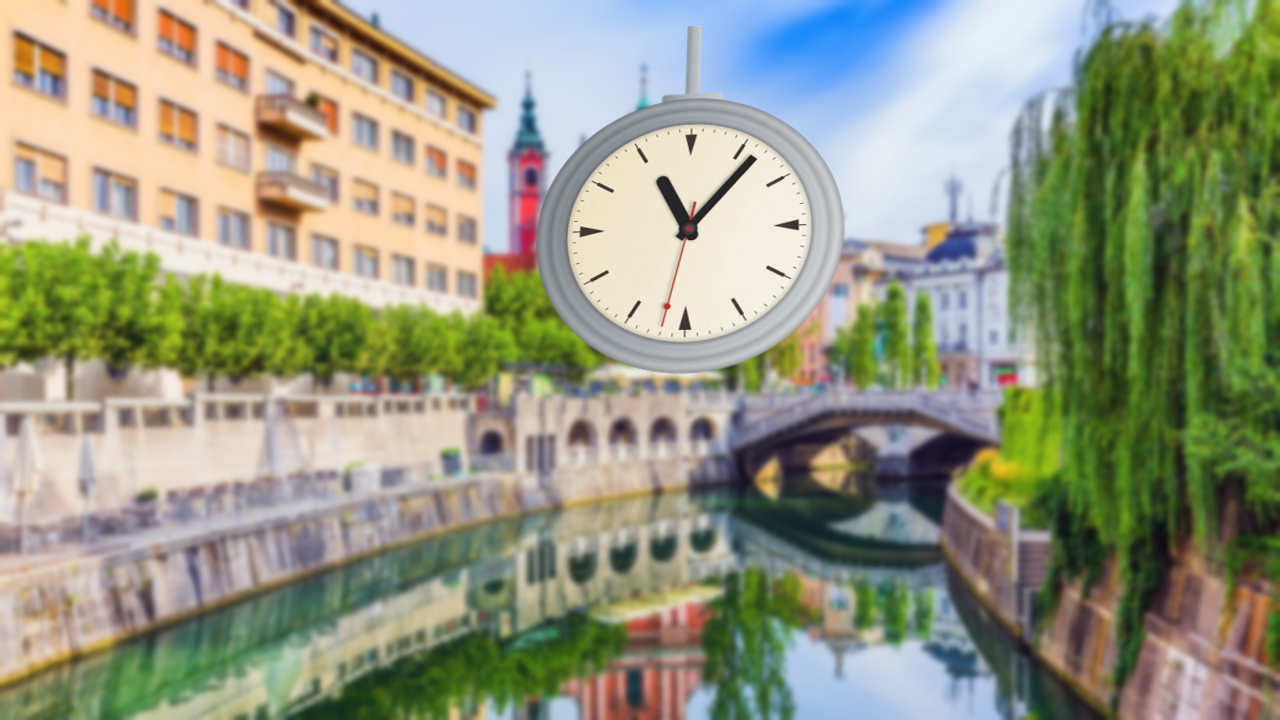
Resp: 11,06,32
